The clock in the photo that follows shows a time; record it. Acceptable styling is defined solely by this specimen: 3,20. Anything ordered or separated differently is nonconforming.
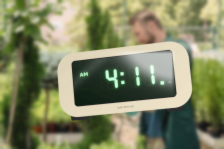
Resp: 4,11
